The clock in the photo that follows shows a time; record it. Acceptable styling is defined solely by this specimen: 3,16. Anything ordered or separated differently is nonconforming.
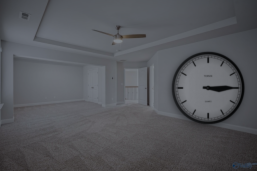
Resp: 3,15
